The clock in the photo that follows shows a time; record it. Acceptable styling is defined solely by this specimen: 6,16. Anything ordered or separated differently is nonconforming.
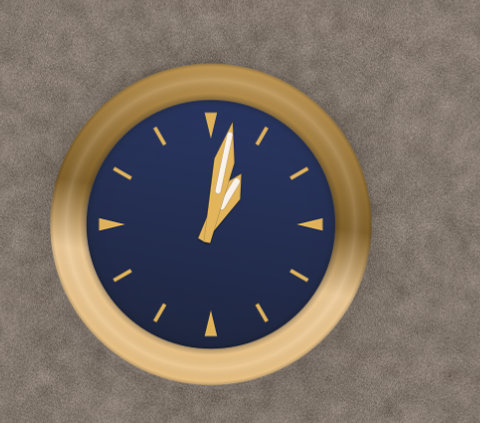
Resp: 1,02
